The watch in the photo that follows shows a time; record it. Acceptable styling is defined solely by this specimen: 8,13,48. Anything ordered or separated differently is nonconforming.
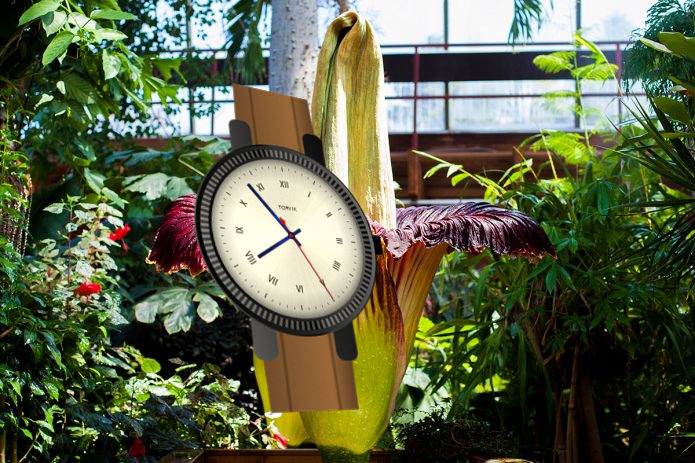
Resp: 7,53,25
